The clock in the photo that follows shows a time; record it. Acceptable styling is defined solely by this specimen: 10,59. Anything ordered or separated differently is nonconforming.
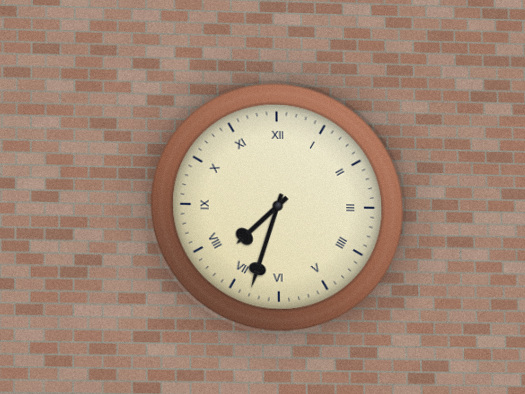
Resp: 7,33
